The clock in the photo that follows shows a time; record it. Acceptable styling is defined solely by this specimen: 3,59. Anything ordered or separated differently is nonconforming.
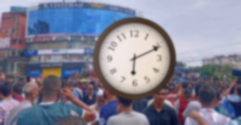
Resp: 6,11
